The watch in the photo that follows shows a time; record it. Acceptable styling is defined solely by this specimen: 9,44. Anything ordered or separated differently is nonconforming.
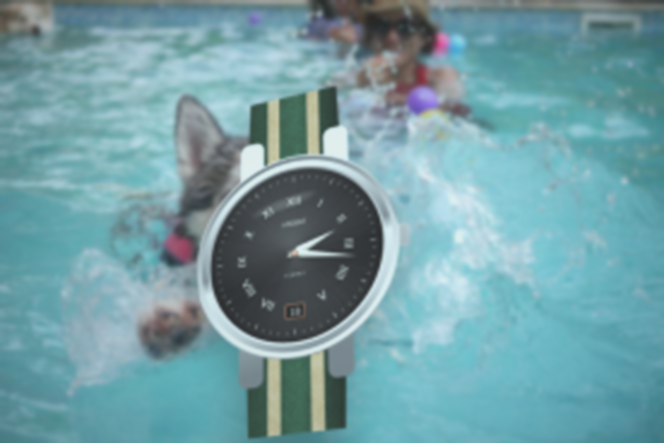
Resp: 2,17
